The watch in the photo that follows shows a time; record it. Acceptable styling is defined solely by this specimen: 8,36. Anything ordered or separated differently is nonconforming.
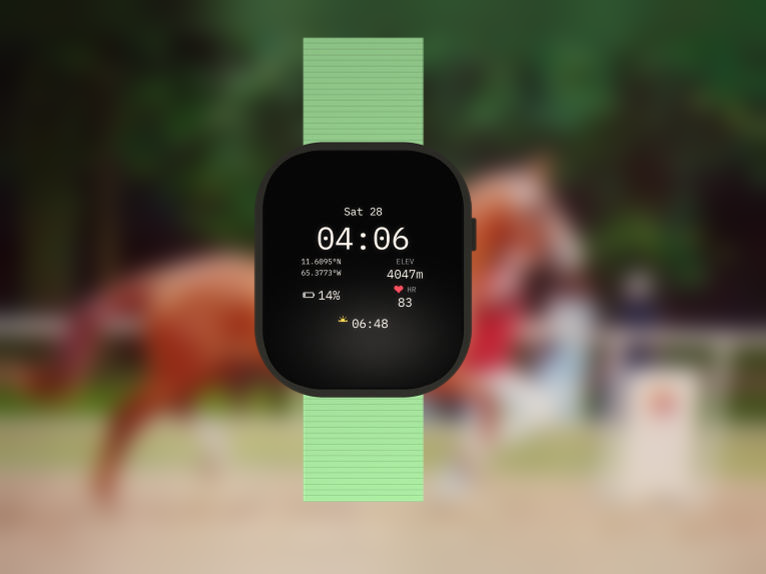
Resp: 4,06
